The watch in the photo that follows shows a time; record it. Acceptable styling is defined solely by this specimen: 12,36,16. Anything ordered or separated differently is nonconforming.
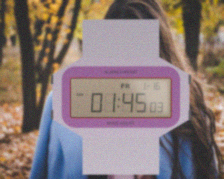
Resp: 1,45,03
